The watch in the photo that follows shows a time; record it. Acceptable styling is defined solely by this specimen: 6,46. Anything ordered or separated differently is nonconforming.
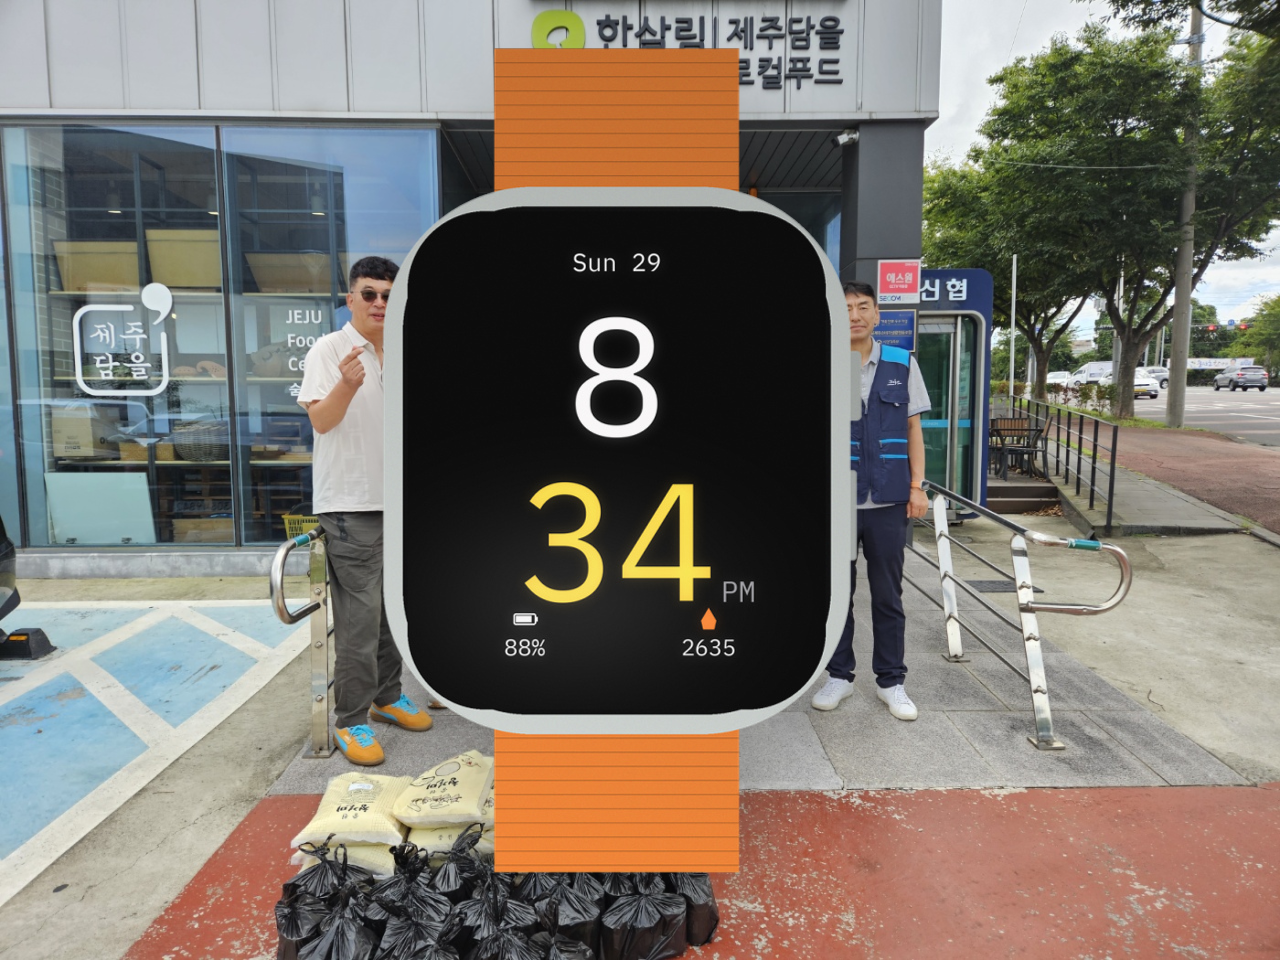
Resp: 8,34
